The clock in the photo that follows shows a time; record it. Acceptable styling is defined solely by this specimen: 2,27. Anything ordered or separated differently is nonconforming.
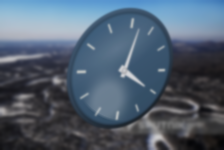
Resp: 4,02
